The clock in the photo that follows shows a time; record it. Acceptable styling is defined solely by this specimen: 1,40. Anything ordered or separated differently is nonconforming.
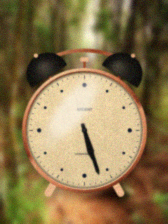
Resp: 5,27
